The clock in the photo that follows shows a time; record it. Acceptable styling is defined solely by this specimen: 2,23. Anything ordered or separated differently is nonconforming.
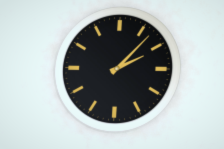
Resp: 2,07
